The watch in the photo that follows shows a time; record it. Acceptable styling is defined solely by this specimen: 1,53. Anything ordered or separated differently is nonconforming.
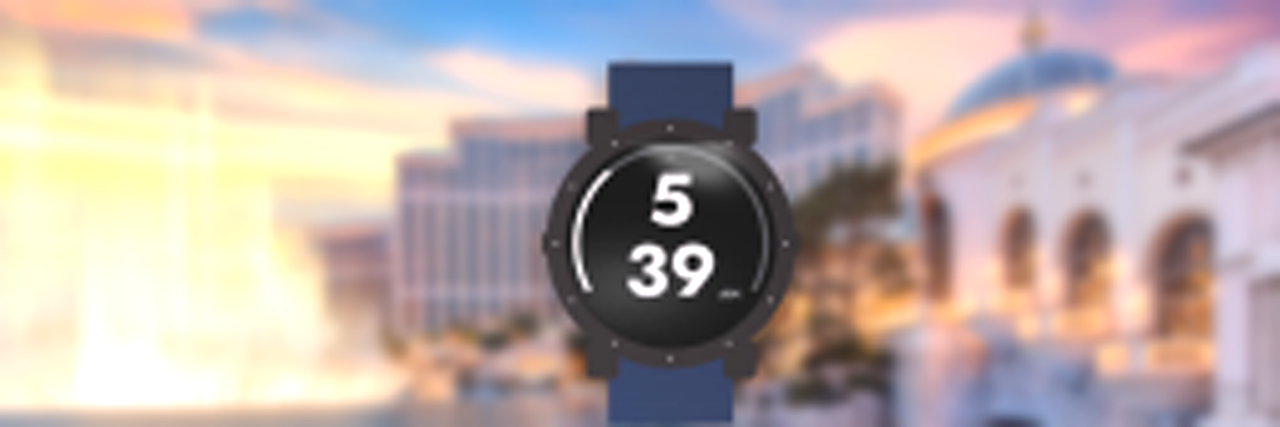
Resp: 5,39
